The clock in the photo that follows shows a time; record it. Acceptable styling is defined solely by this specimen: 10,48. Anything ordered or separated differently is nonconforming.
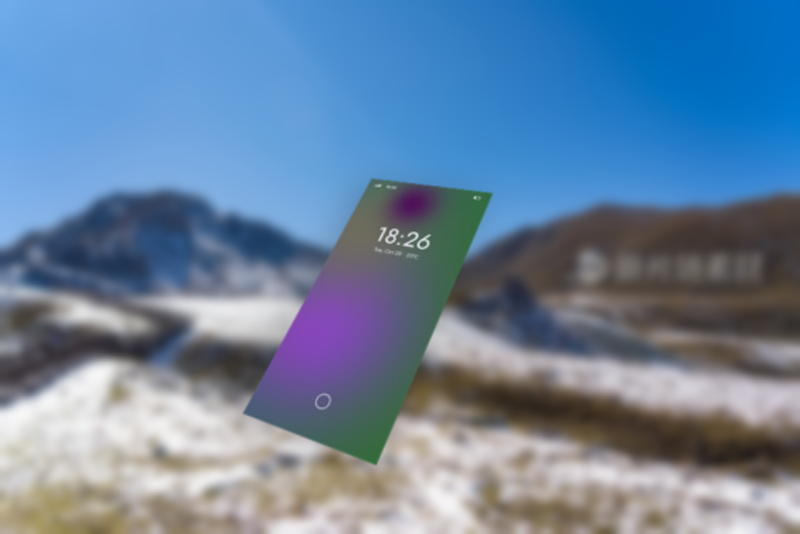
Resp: 18,26
